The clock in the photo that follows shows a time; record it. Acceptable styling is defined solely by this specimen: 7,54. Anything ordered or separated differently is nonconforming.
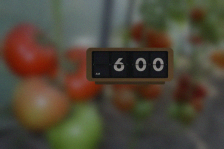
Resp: 6,00
